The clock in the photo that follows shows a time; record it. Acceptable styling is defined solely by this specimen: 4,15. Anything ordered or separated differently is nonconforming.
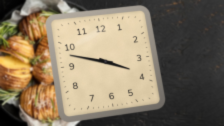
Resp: 3,48
